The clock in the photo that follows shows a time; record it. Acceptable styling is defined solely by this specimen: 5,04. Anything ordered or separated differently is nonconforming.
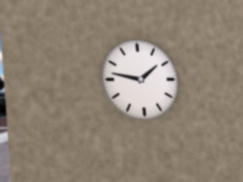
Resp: 1,47
